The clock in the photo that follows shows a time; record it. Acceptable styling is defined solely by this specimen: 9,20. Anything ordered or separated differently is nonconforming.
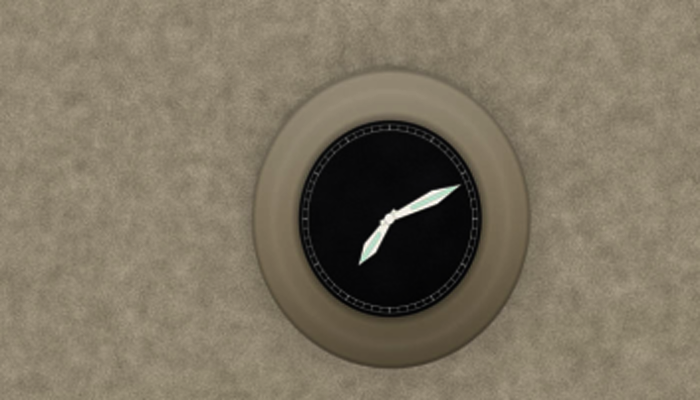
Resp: 7,11
